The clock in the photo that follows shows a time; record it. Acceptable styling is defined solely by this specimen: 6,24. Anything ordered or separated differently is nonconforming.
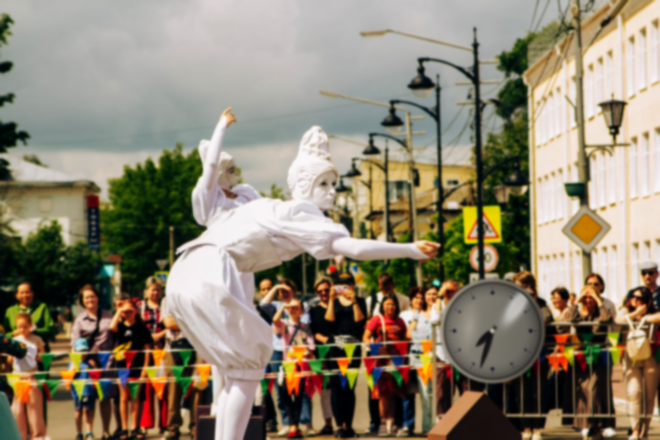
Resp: 7,33
